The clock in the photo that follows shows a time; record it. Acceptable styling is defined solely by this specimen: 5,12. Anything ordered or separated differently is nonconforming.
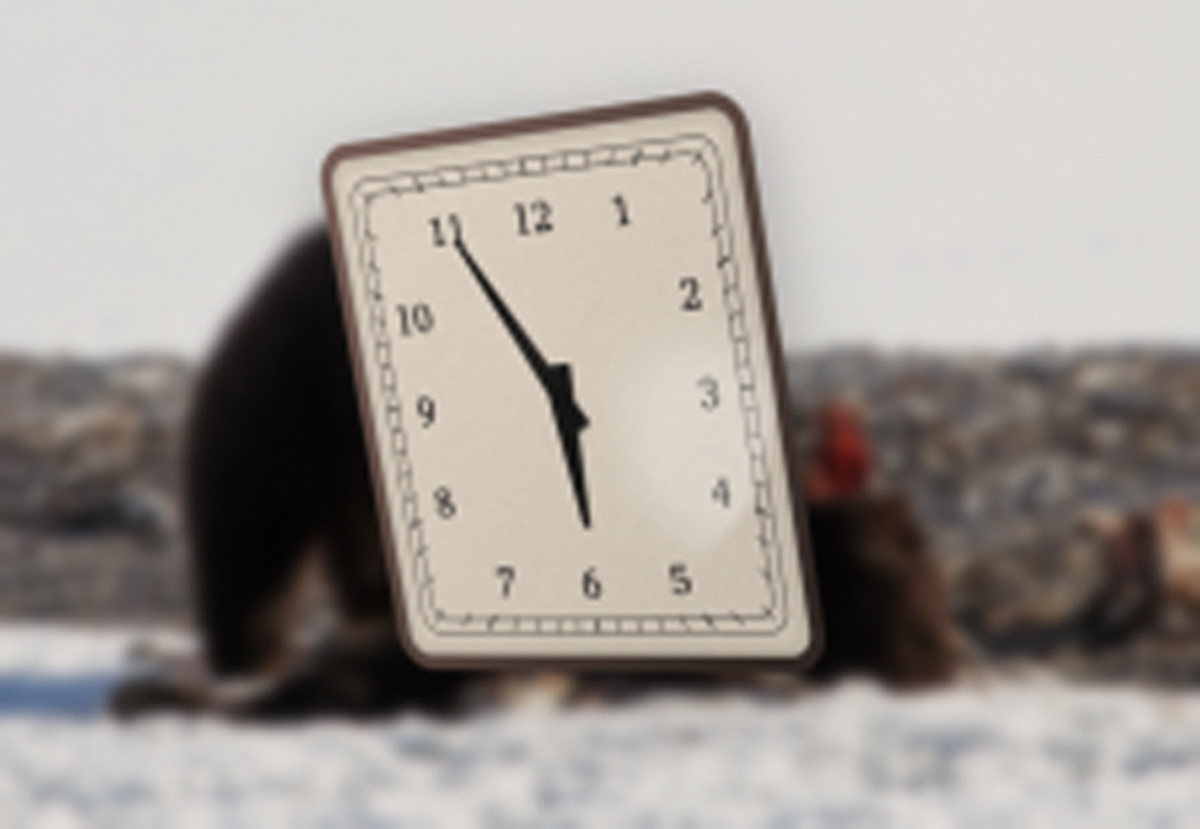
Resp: 5,55
